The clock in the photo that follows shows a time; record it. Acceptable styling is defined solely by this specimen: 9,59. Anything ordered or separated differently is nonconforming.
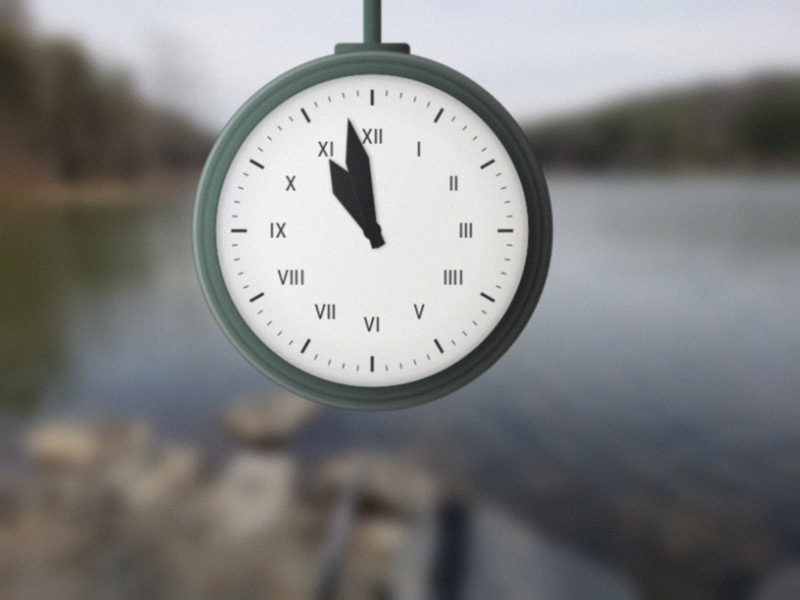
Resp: 10,58
